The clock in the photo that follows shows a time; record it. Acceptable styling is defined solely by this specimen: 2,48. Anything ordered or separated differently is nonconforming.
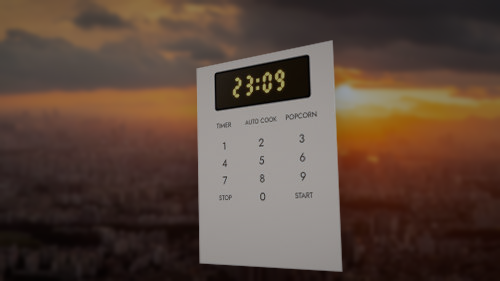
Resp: 23,09
